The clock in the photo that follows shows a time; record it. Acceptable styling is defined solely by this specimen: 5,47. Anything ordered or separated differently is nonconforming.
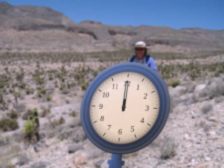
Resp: 12,00
